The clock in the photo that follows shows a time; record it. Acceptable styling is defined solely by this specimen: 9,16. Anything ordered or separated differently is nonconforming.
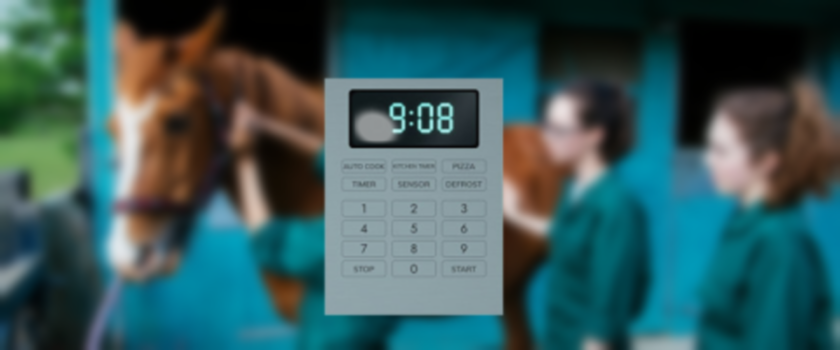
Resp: 9,08
